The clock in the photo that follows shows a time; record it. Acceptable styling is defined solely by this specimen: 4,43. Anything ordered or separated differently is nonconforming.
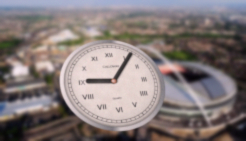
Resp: 9,06
